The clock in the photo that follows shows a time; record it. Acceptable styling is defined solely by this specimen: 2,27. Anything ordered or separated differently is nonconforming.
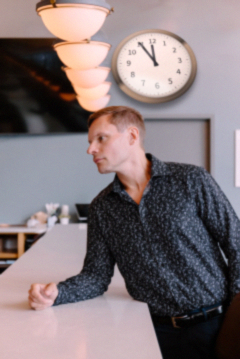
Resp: 11,55
